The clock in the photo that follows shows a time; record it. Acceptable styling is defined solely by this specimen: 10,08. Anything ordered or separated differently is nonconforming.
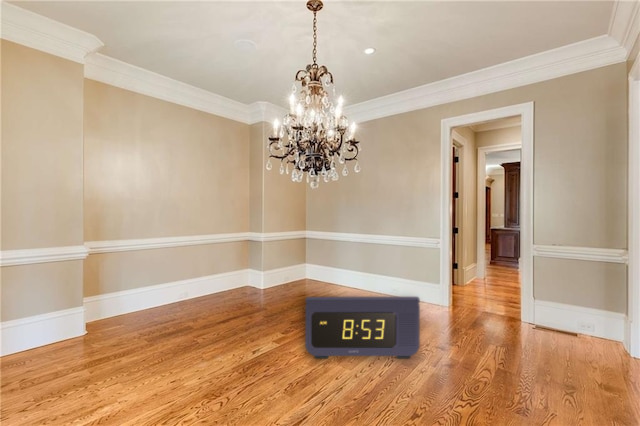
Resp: 8,53
